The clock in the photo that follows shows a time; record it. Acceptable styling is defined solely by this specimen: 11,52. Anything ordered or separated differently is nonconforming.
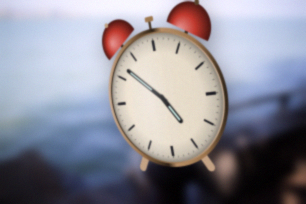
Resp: 4,52
